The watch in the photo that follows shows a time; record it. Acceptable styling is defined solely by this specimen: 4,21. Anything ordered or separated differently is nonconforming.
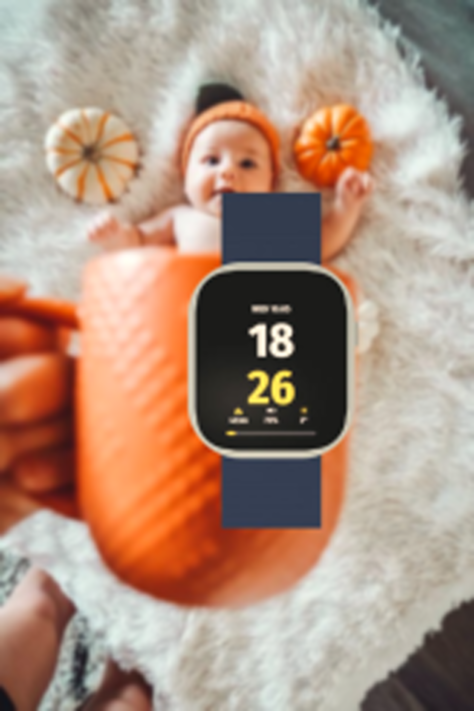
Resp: 18,26
